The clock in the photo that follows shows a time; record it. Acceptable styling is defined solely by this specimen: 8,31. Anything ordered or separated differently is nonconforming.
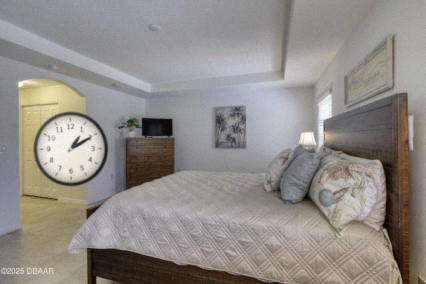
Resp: 1,10
